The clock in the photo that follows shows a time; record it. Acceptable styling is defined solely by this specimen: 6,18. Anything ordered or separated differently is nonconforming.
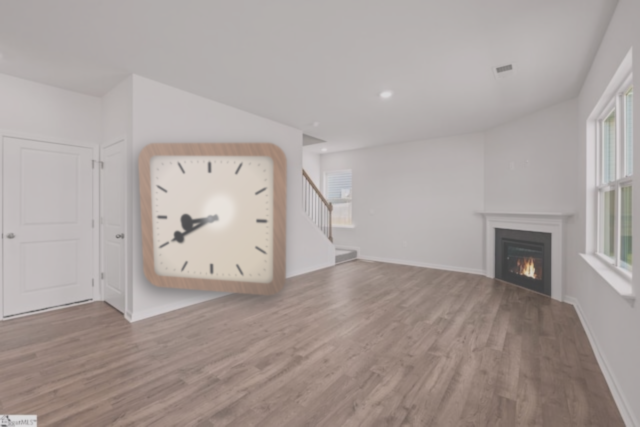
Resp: 8,40
